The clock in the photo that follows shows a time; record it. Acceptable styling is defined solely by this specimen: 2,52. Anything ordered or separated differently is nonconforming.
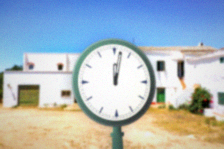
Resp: 12,02
